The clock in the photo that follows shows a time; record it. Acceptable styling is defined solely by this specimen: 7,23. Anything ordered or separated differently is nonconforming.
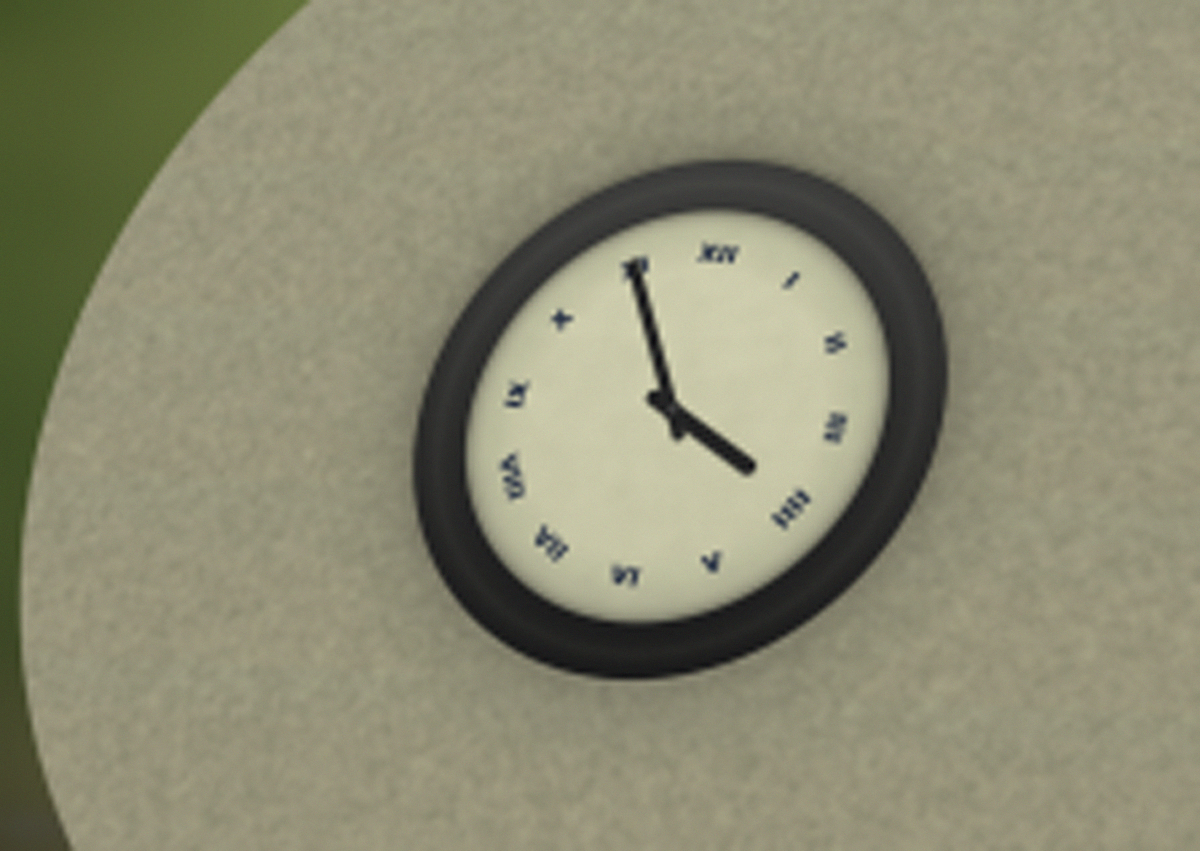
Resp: 3,55
